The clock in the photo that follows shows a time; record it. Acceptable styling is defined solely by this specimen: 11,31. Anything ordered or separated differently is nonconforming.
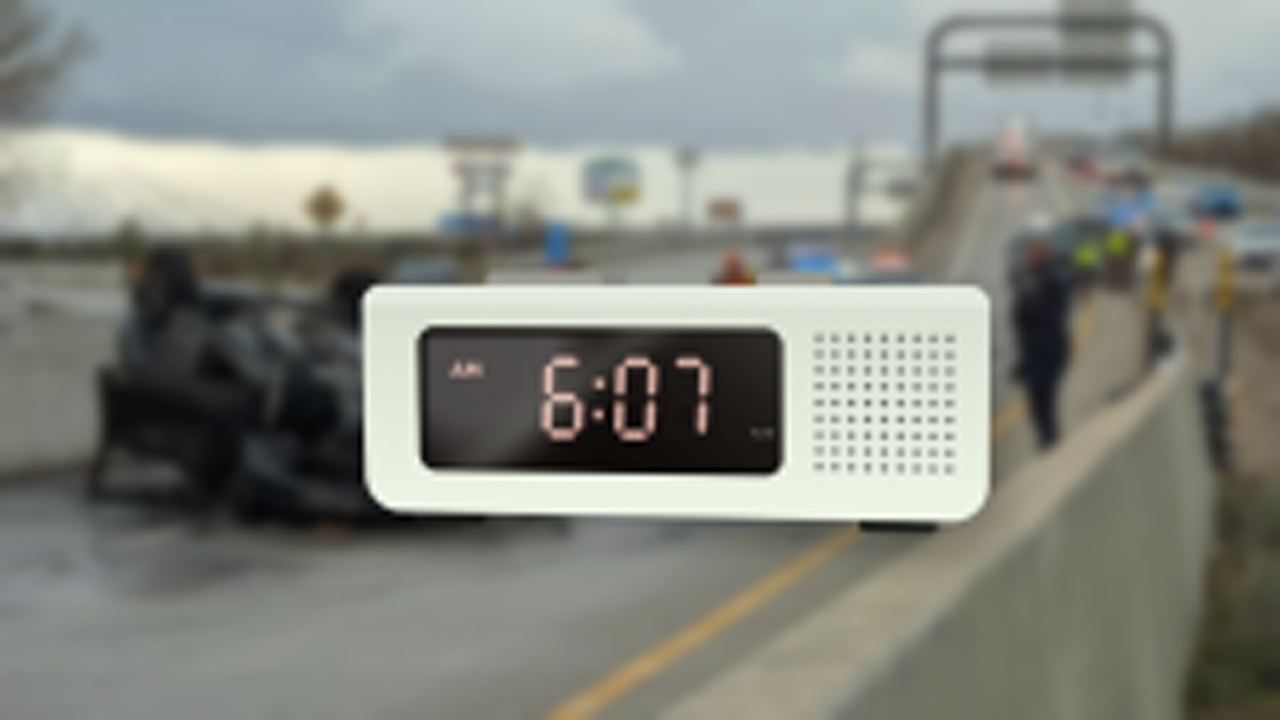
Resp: 6,07
